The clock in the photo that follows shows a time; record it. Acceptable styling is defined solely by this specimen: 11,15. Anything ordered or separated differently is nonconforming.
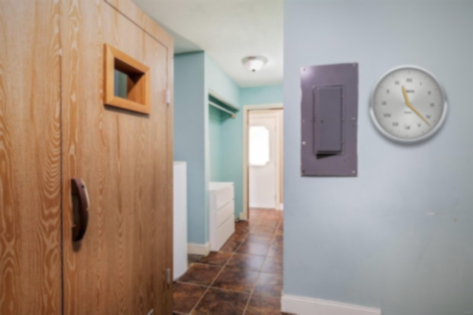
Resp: 11,22
